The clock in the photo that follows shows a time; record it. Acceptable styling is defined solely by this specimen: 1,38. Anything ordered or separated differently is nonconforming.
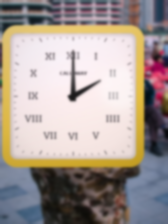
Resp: 2,00
